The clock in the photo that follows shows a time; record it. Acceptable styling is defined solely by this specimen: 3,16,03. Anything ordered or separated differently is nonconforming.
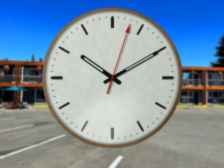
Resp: 10,10,03
